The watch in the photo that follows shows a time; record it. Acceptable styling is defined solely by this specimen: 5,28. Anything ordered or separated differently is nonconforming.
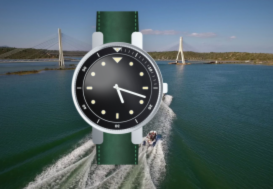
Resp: 5,18
